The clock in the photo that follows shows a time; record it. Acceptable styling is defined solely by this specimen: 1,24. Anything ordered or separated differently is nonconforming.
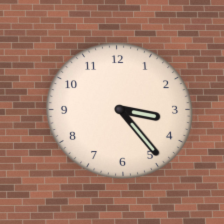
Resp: 3,24
